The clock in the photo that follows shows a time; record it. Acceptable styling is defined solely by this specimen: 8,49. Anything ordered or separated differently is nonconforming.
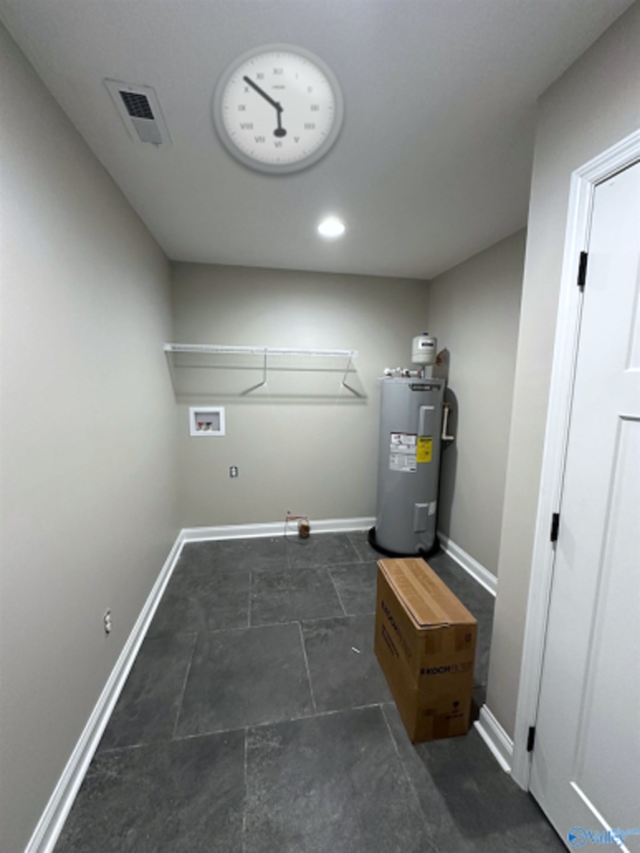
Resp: 5,52
